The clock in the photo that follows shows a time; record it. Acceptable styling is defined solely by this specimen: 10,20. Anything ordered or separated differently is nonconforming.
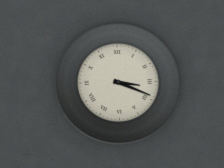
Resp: 3,19
